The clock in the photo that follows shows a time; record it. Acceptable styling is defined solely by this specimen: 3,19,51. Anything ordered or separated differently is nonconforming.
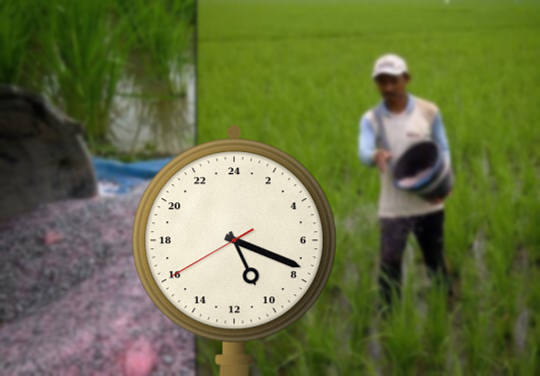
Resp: 10,18,40
